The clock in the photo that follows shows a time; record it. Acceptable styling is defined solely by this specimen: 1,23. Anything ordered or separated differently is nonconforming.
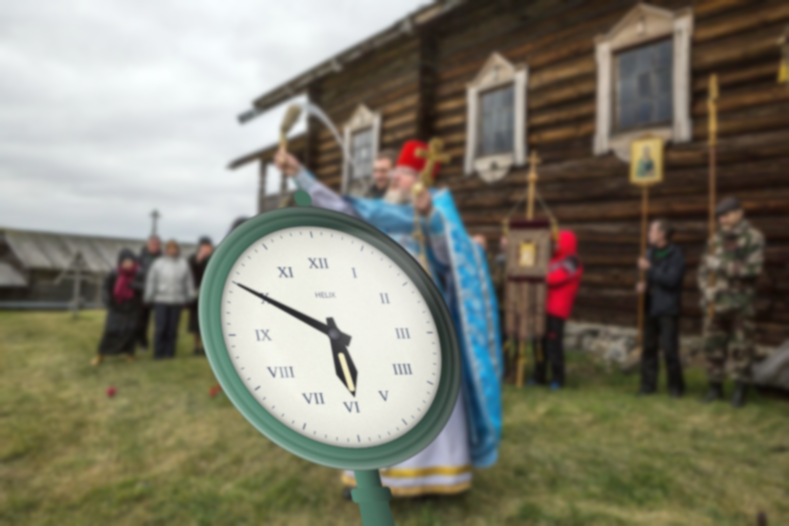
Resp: 5,50
